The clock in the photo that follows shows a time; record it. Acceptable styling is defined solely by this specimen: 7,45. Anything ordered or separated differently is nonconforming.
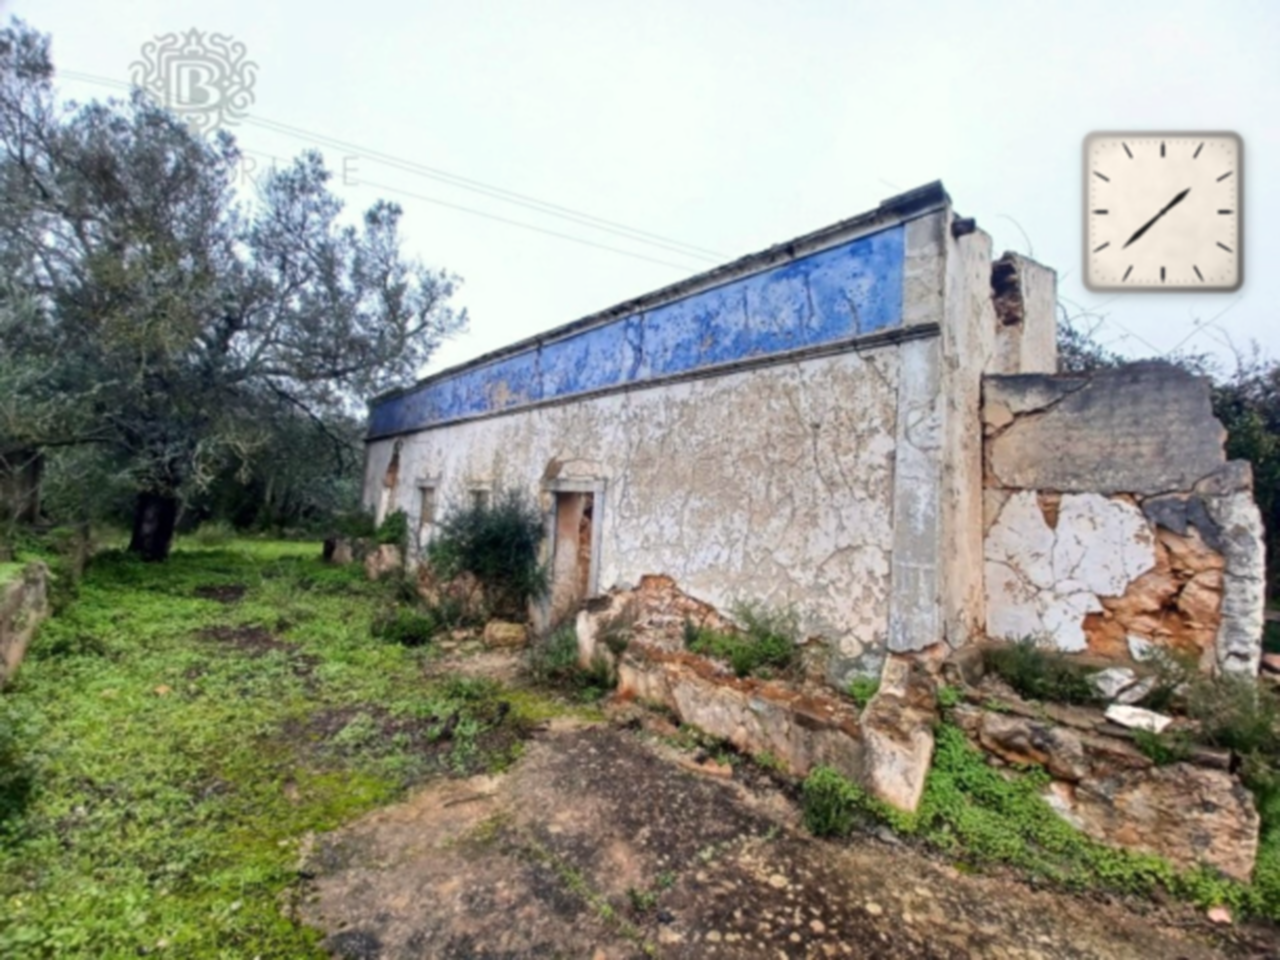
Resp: 1,38
